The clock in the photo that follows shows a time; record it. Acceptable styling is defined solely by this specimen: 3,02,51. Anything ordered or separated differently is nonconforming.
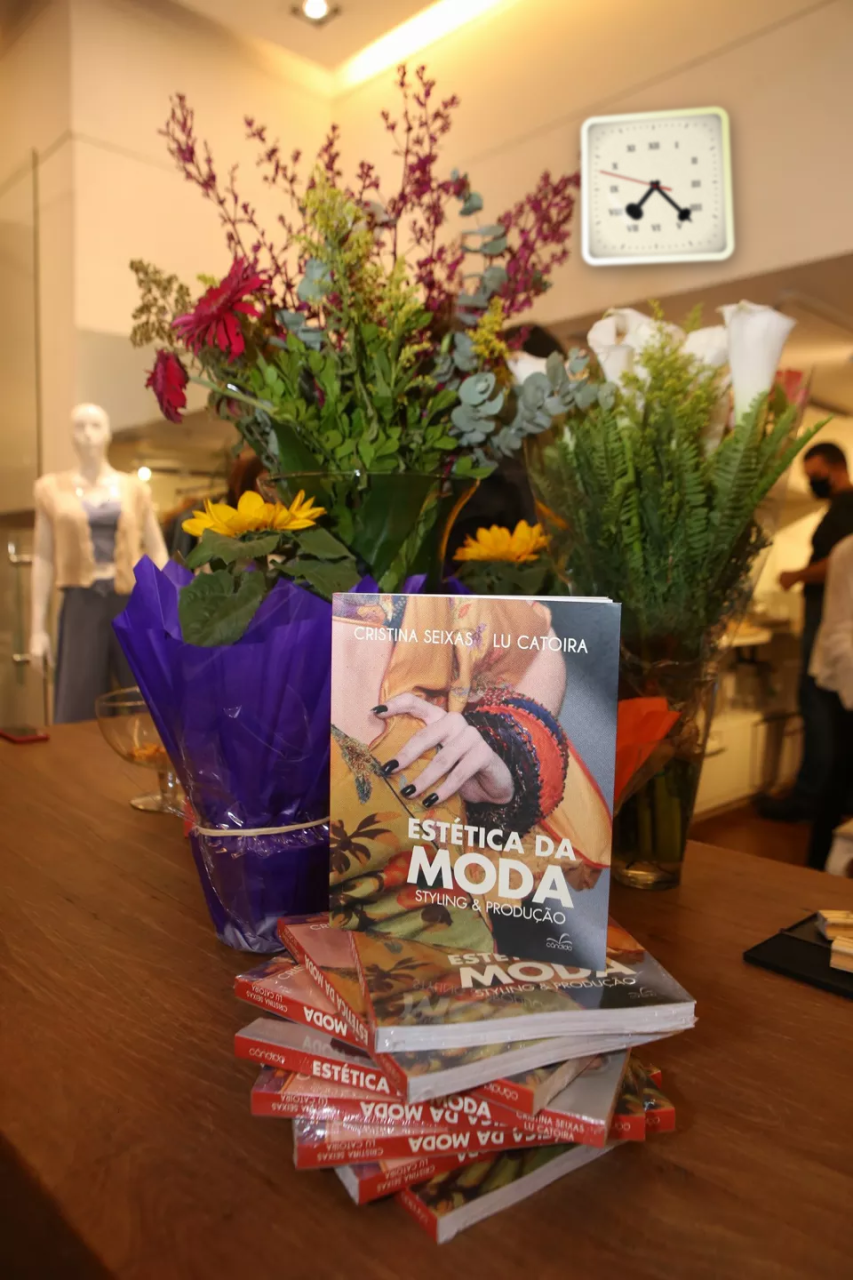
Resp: 7,22,48
